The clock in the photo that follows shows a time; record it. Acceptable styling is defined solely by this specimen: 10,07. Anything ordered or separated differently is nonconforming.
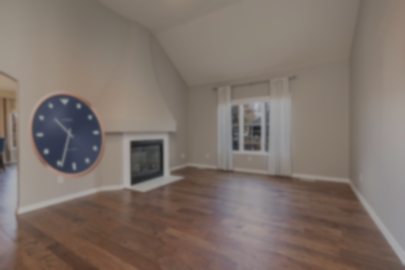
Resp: 10,34
